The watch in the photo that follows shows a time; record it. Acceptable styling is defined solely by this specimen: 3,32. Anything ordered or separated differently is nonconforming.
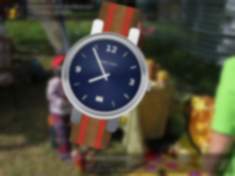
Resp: 7,54
